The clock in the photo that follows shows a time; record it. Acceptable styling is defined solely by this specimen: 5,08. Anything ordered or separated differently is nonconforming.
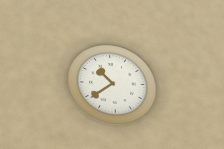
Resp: 10,39
